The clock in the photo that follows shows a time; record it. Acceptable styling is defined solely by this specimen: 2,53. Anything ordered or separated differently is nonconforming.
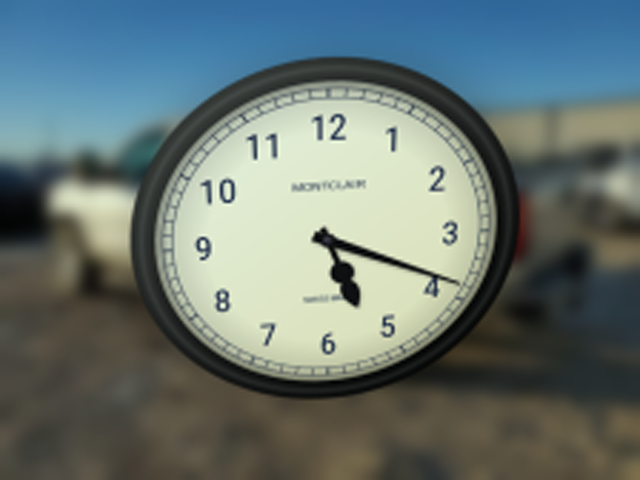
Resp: 5,19
